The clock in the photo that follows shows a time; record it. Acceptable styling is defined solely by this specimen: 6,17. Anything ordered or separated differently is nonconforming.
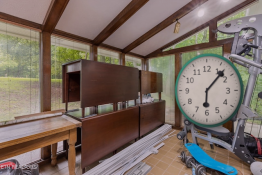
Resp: 6,07
